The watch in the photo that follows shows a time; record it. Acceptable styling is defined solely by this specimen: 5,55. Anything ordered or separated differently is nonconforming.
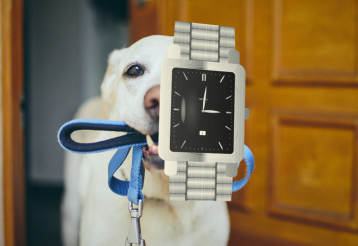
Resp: 3,01
